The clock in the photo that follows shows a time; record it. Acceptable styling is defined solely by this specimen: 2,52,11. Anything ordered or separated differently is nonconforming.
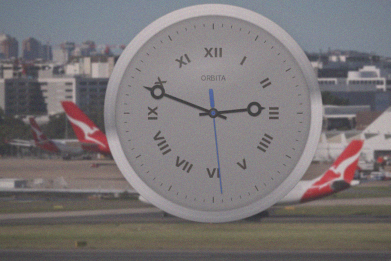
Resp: 2,48,29
